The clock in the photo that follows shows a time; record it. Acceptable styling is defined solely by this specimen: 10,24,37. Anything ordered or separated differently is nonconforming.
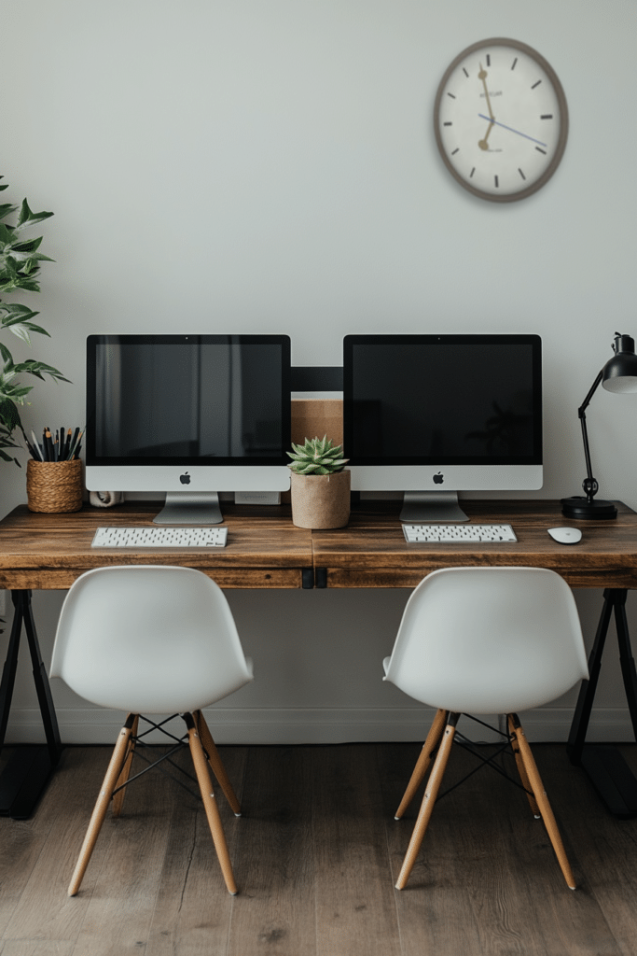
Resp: 6,58,19
